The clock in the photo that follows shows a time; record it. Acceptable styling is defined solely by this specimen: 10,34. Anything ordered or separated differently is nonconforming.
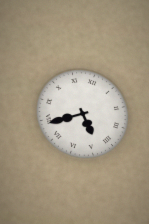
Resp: 4,39
